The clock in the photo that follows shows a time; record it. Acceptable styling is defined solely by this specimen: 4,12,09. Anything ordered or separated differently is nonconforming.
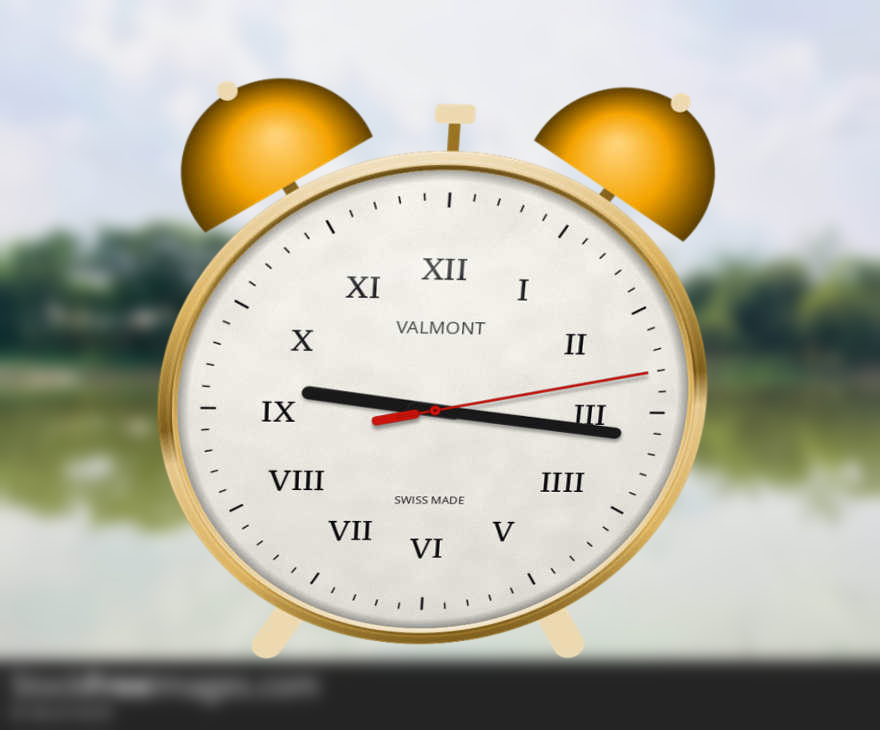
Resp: 9,16,13
